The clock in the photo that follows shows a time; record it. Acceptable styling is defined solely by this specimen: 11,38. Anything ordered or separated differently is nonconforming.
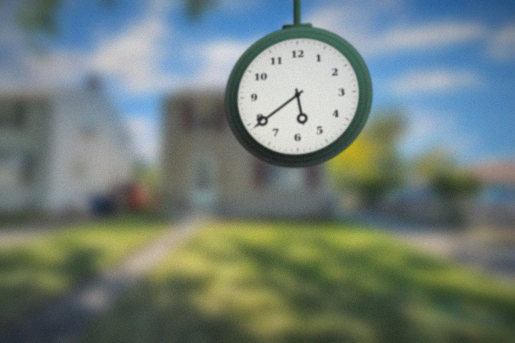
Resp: 5,39
